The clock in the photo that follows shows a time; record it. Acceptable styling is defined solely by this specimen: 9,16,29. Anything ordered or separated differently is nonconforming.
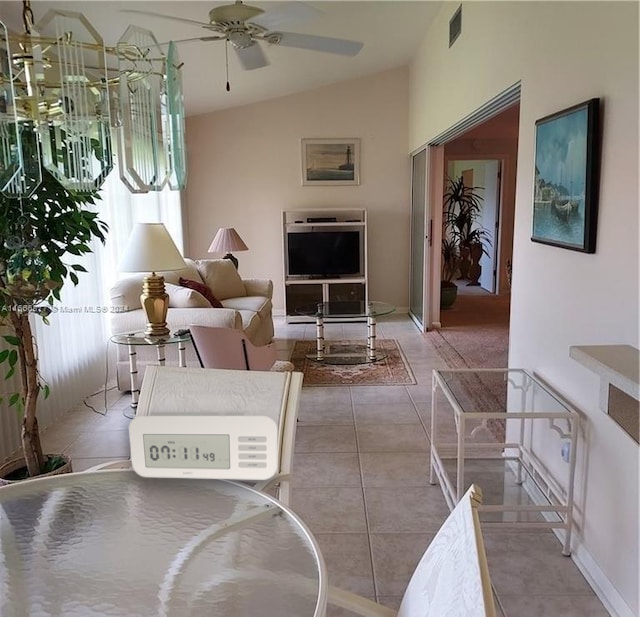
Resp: 7,11,49
